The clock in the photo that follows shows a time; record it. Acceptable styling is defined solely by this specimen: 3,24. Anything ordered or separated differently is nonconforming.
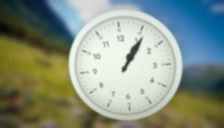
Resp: 1,06
